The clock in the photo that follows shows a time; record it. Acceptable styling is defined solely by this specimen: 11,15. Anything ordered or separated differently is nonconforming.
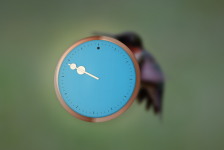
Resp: 9,49
